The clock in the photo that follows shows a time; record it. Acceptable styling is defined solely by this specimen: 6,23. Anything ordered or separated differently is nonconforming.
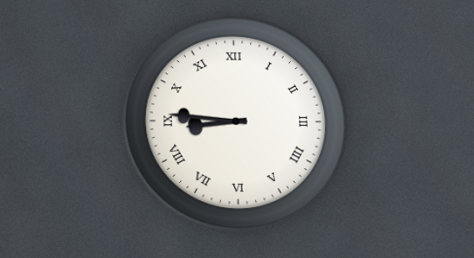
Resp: 8,46
